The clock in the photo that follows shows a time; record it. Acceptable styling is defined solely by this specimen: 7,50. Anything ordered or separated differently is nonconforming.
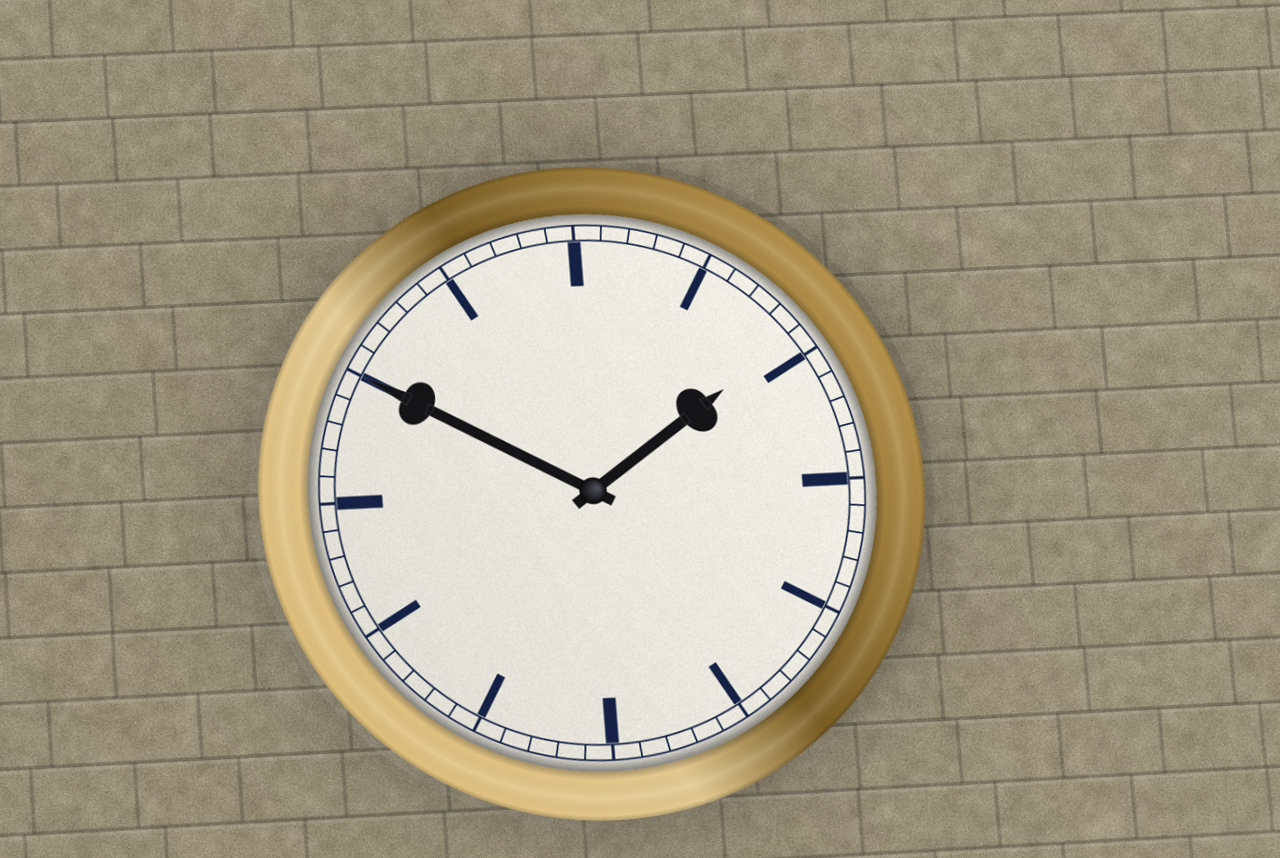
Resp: 1,50
